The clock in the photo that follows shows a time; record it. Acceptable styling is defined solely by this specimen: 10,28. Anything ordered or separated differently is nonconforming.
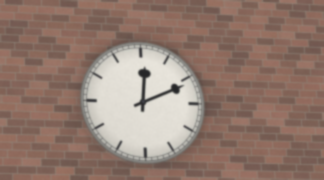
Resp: 12,11
